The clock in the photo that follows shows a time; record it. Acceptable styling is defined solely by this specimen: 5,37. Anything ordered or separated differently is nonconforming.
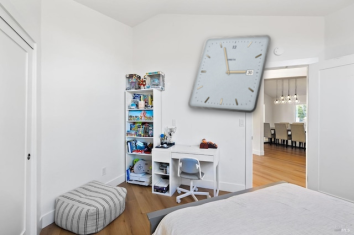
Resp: 2,56
